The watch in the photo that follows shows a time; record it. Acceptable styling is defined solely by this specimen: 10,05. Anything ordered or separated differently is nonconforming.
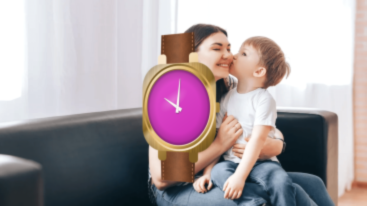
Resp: 10,01
